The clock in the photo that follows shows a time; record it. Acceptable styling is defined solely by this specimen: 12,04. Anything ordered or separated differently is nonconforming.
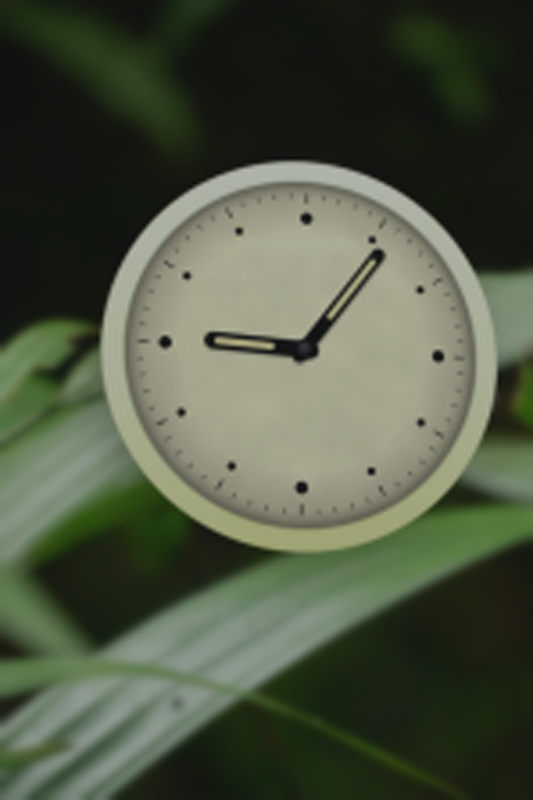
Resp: 9,06
